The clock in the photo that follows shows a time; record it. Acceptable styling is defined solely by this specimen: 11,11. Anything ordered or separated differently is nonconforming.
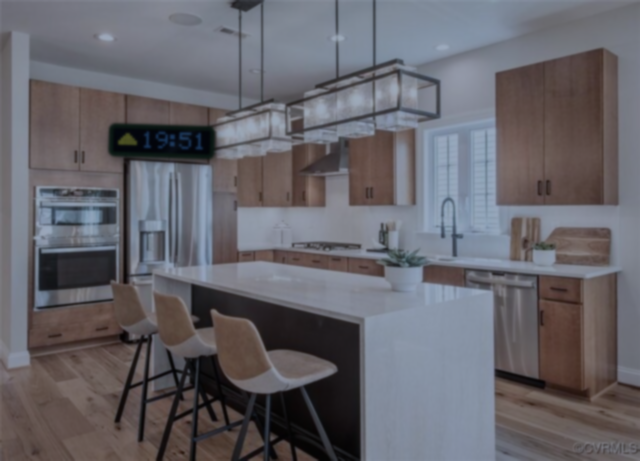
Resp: 19,51
